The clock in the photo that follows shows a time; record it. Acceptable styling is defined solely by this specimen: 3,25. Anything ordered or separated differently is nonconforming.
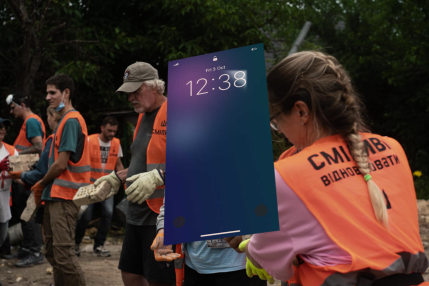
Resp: 12,38
